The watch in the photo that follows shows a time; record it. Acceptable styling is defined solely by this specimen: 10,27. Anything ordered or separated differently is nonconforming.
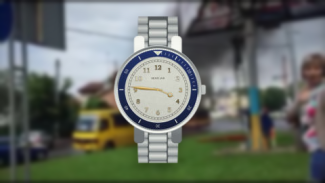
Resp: 3,46
